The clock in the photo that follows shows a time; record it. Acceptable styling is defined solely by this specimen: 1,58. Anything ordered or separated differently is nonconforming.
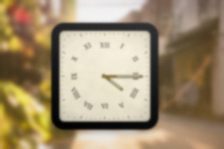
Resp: 4,15
